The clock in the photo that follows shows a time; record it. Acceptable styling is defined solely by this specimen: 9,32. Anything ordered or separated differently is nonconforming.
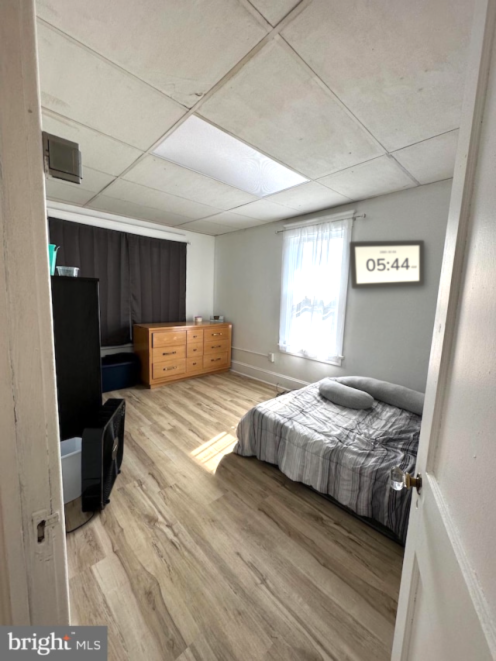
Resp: 5,44
